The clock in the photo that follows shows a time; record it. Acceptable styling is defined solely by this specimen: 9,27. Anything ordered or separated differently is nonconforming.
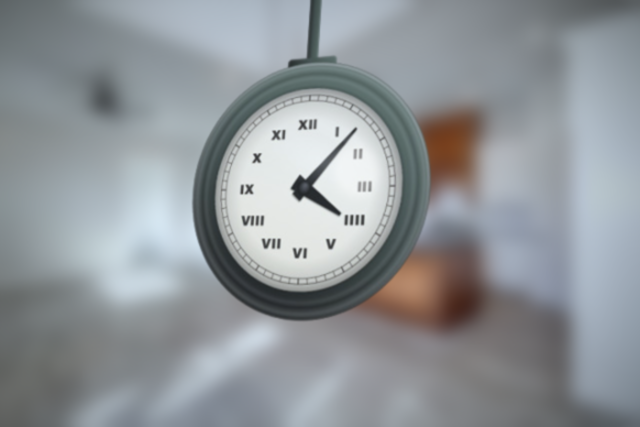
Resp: 4,07
